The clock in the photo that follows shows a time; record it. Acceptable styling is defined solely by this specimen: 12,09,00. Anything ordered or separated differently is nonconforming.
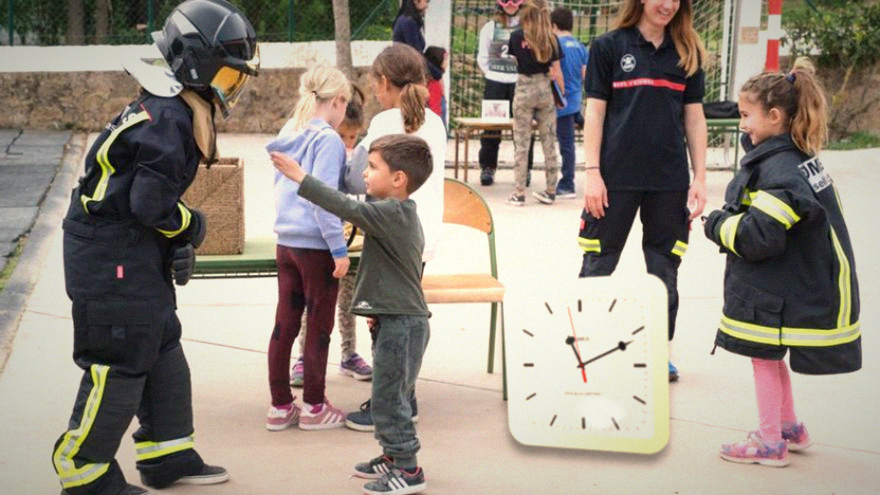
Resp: 11,10,58
